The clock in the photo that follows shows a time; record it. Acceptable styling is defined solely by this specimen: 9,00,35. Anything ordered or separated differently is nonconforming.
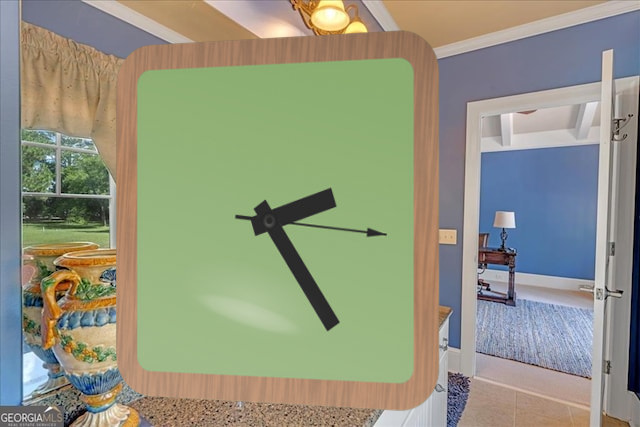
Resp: 2,24,16
